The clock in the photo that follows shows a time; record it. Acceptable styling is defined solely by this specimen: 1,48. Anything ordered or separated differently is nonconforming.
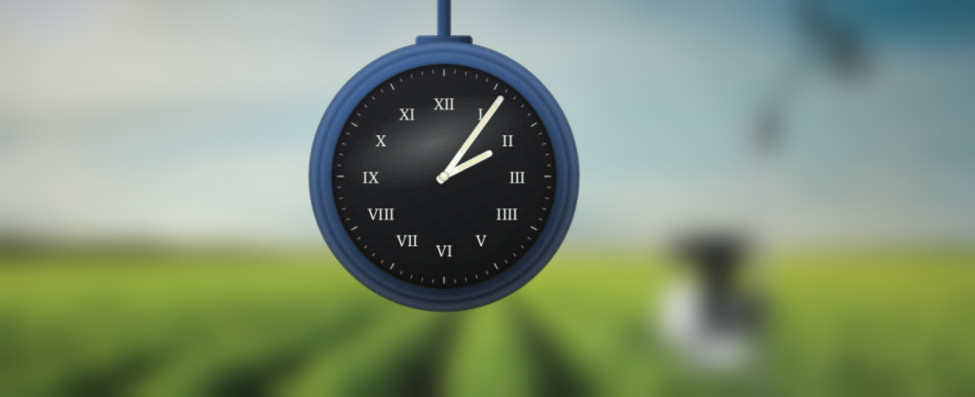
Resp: 2,06
